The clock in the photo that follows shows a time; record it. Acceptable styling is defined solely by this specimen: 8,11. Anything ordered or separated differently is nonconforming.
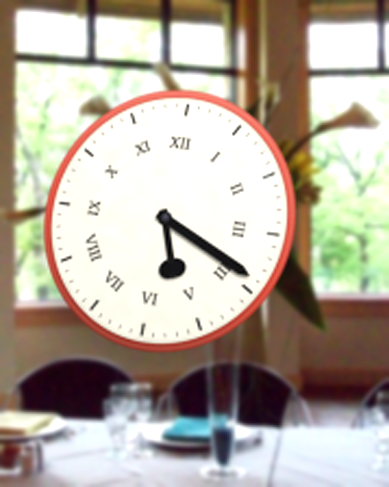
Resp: 5,19
